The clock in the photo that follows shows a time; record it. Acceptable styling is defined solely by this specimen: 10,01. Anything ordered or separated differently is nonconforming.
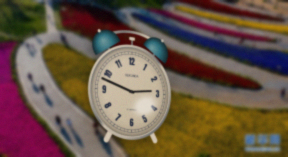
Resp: 2,48
